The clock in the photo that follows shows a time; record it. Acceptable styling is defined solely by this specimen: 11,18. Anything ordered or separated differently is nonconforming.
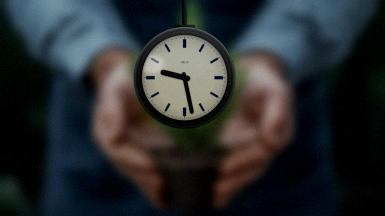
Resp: 9,28
